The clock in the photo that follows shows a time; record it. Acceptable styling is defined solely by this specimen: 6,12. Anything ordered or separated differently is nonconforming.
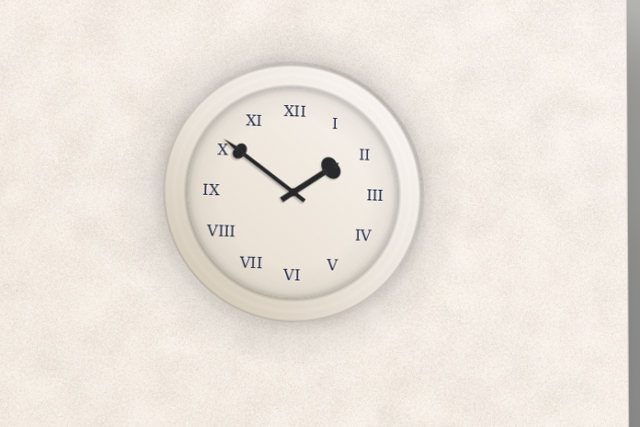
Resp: 1,51
